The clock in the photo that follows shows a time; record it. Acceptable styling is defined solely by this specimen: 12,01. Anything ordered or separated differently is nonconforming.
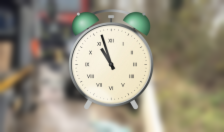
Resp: 10,57
